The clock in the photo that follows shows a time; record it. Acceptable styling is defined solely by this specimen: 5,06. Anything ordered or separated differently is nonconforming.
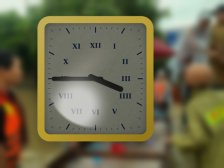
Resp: 3,45
